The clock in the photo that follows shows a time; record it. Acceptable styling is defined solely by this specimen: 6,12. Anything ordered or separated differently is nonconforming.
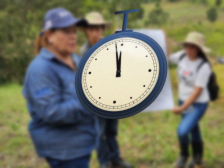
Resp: 11,58
